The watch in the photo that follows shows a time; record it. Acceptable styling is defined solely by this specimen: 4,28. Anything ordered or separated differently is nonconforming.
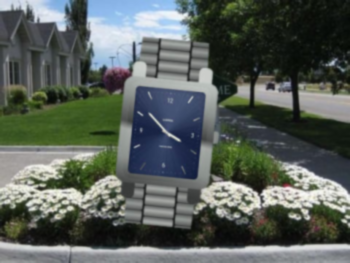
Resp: 3,52
